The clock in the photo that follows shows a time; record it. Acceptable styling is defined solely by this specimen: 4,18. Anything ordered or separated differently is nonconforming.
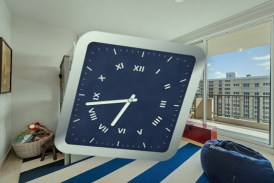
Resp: 6,43
